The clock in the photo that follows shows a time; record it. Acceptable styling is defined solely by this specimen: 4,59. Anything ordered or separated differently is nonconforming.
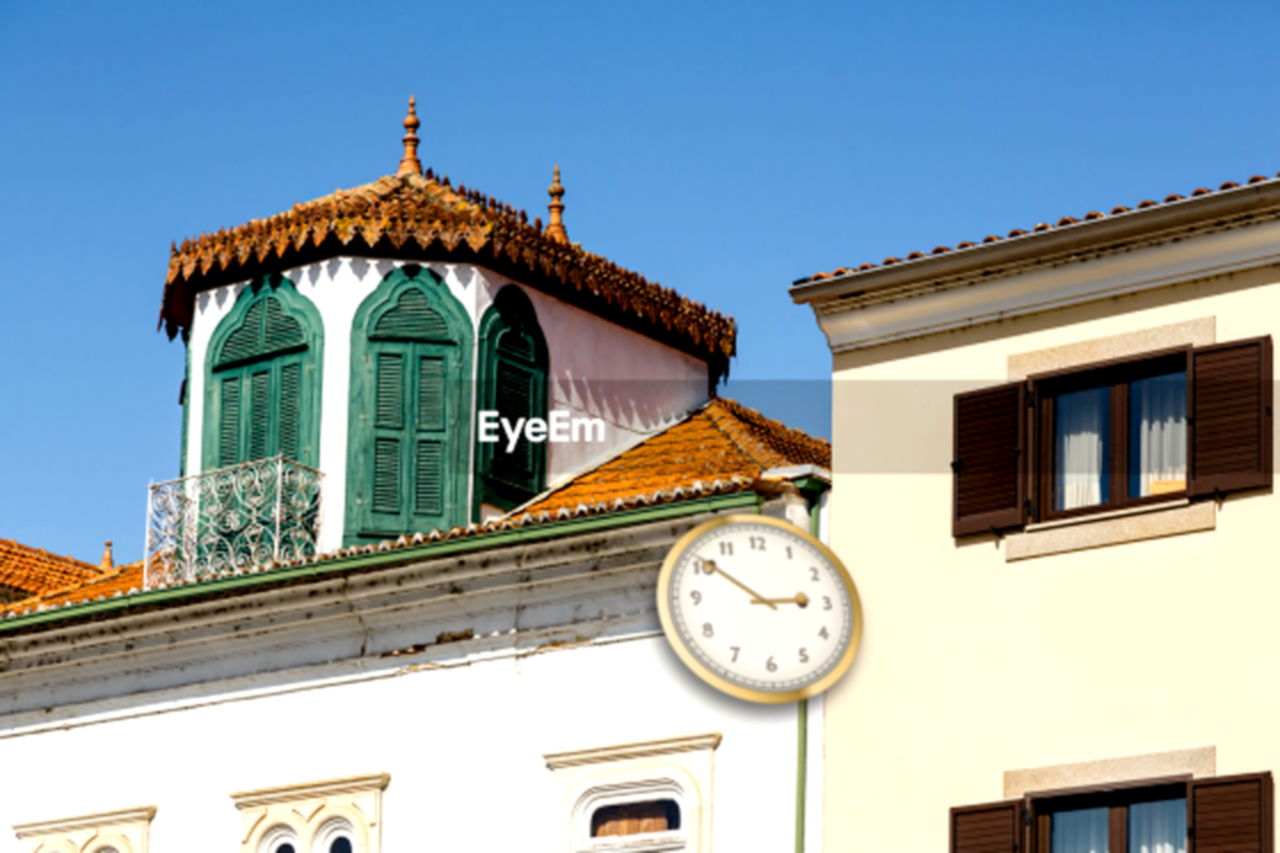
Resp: 2,51
